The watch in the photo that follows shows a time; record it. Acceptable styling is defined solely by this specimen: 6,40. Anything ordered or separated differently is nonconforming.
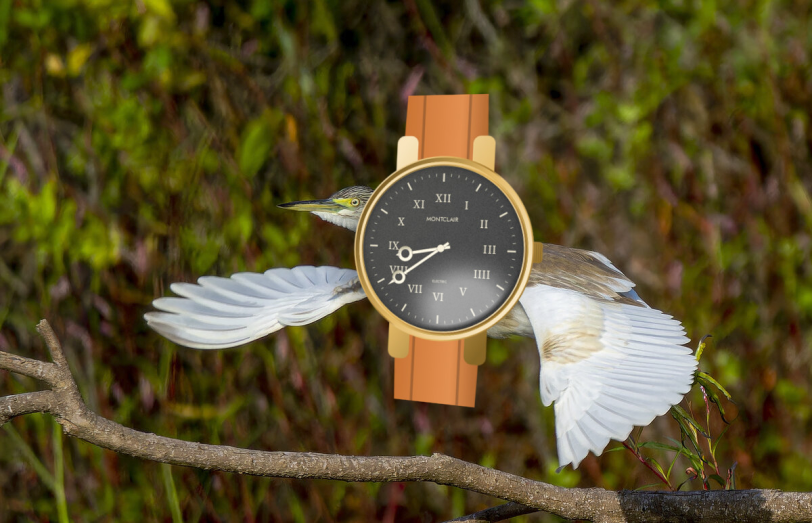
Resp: 8,39
